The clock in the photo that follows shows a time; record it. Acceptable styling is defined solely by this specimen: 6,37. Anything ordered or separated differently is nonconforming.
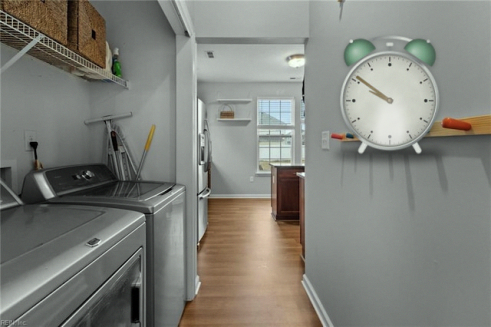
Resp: 9,51
